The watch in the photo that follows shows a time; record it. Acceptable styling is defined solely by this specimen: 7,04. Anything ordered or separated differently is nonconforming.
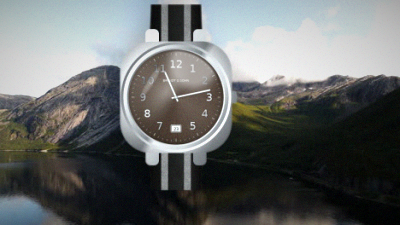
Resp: 11,13
